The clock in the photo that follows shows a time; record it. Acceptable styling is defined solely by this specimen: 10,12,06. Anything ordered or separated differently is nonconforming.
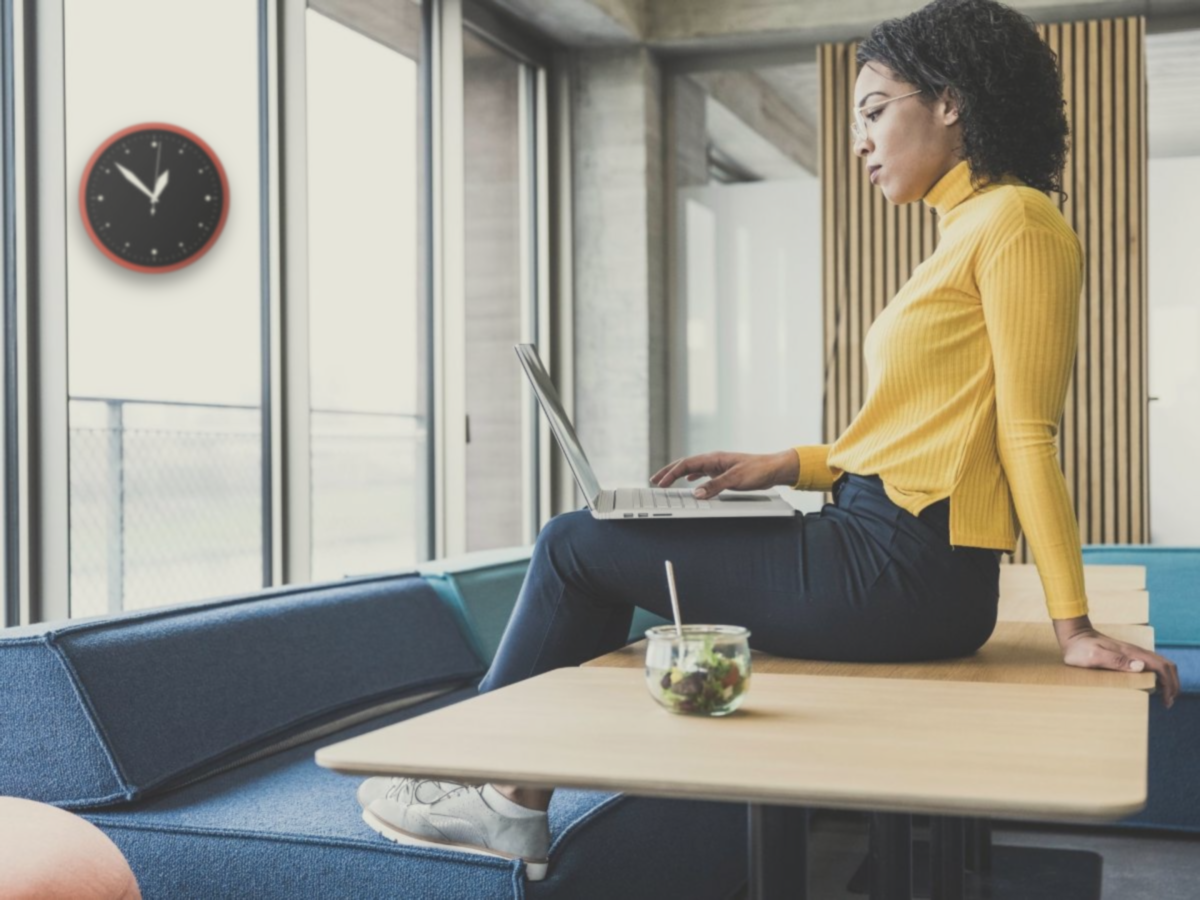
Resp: 12,52,01
